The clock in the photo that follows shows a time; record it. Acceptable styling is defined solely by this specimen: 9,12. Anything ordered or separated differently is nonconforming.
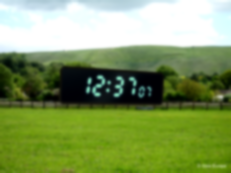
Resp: 12,37
